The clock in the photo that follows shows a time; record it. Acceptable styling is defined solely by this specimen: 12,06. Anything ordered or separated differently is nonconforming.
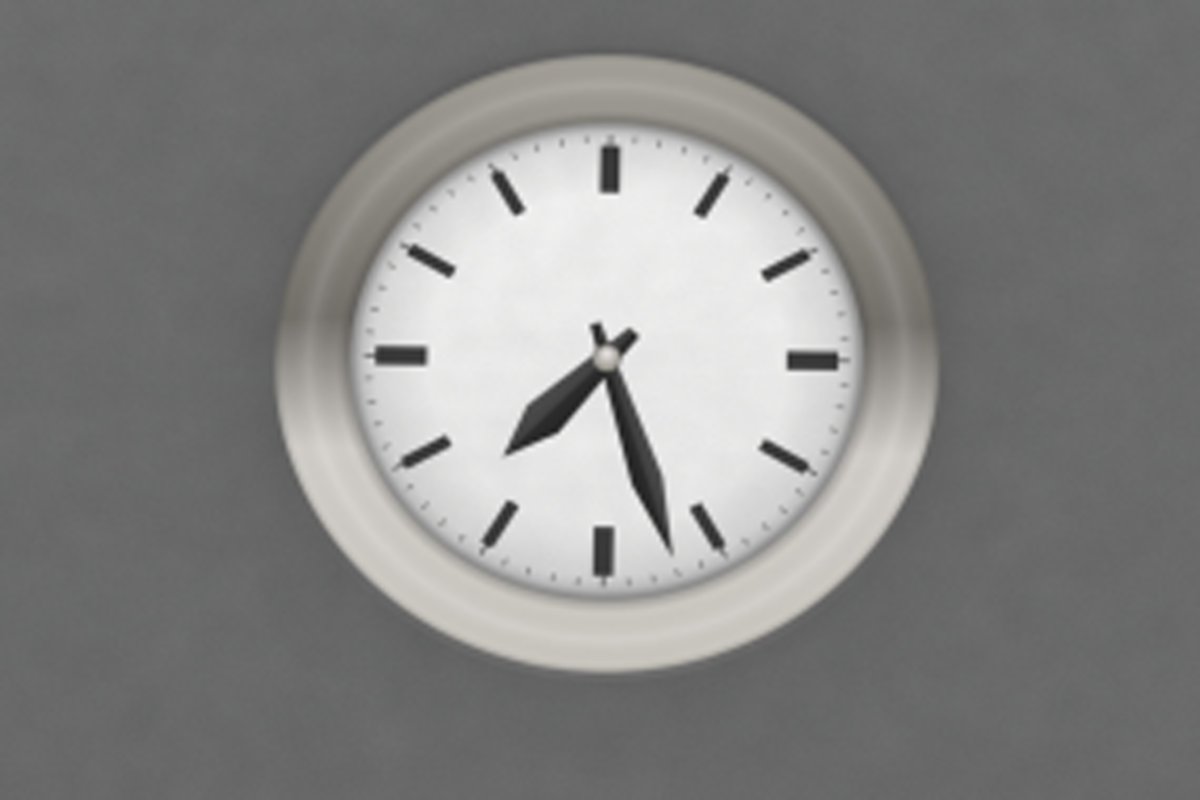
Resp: 7,27
